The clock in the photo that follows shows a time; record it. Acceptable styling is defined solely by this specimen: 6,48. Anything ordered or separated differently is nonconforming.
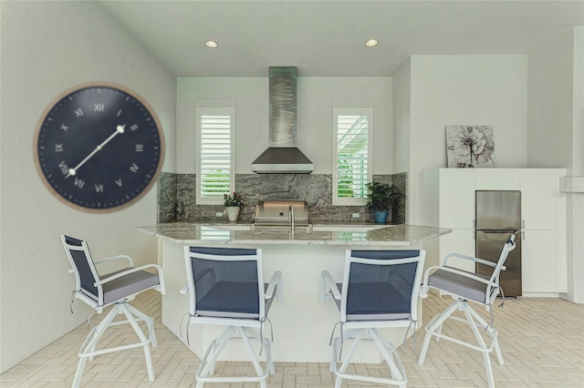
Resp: 1,38
